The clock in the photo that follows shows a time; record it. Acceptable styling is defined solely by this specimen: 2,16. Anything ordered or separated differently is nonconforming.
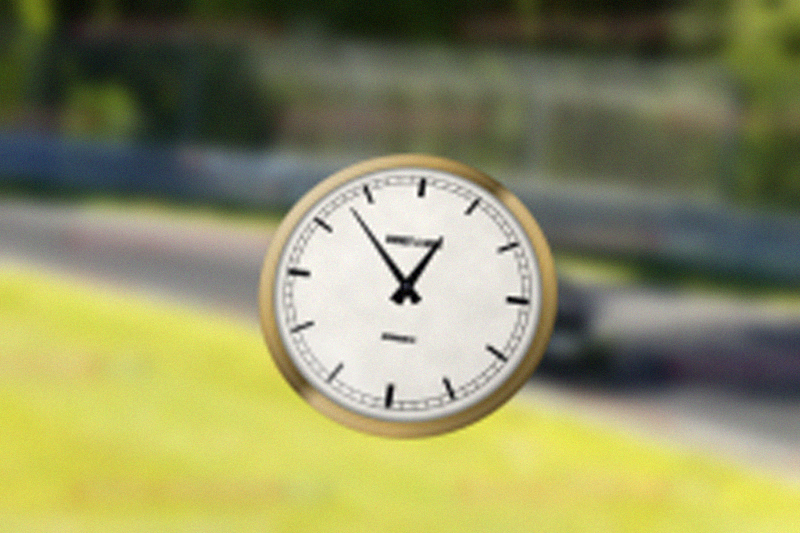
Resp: 12,53
